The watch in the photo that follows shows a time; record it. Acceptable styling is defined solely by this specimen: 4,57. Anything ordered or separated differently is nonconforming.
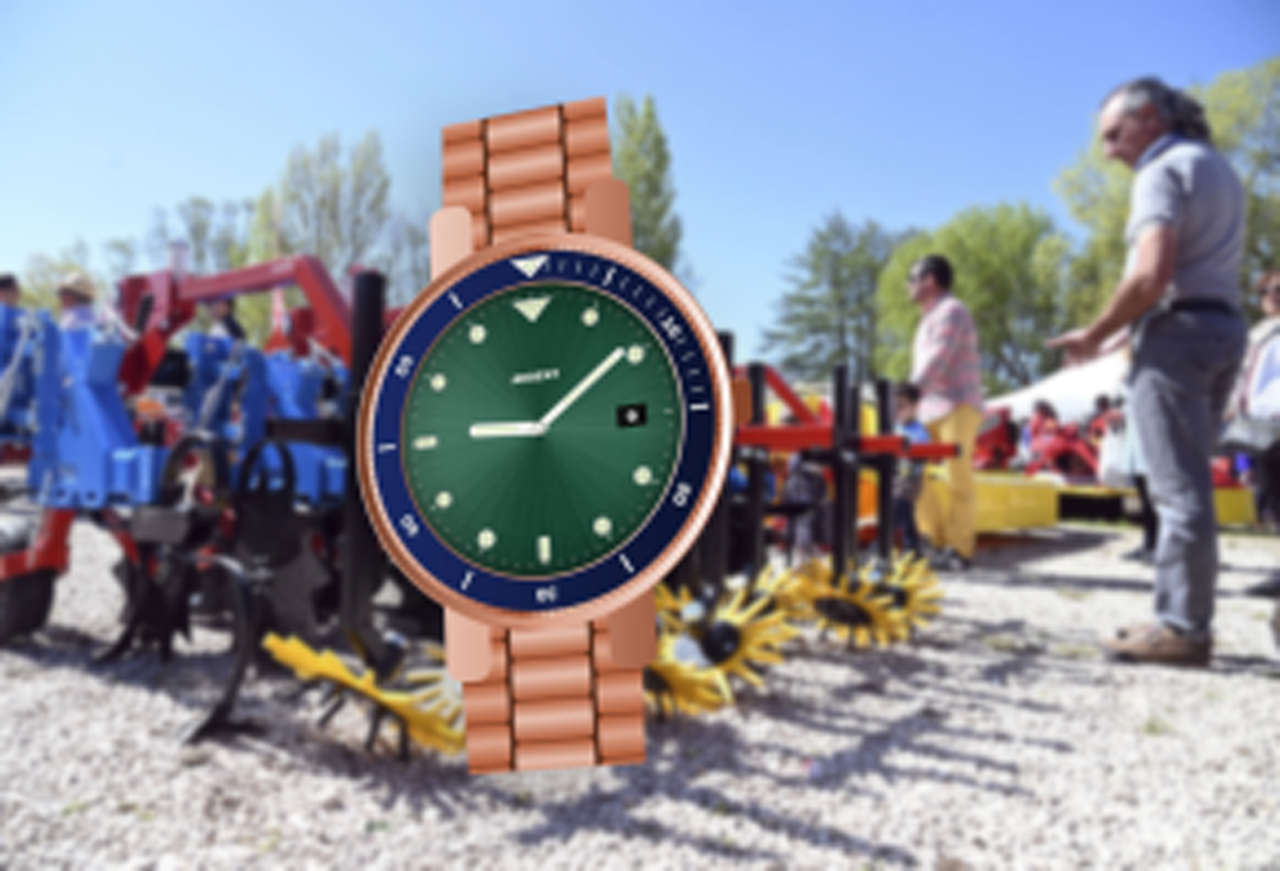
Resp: 9,09
